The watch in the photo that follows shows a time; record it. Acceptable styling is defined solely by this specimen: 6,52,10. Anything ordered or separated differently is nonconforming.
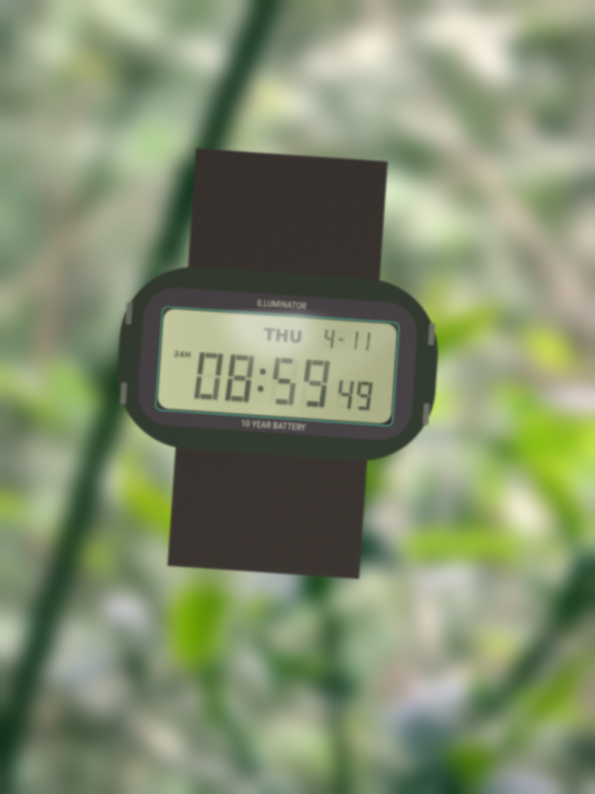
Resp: 8,59,49
